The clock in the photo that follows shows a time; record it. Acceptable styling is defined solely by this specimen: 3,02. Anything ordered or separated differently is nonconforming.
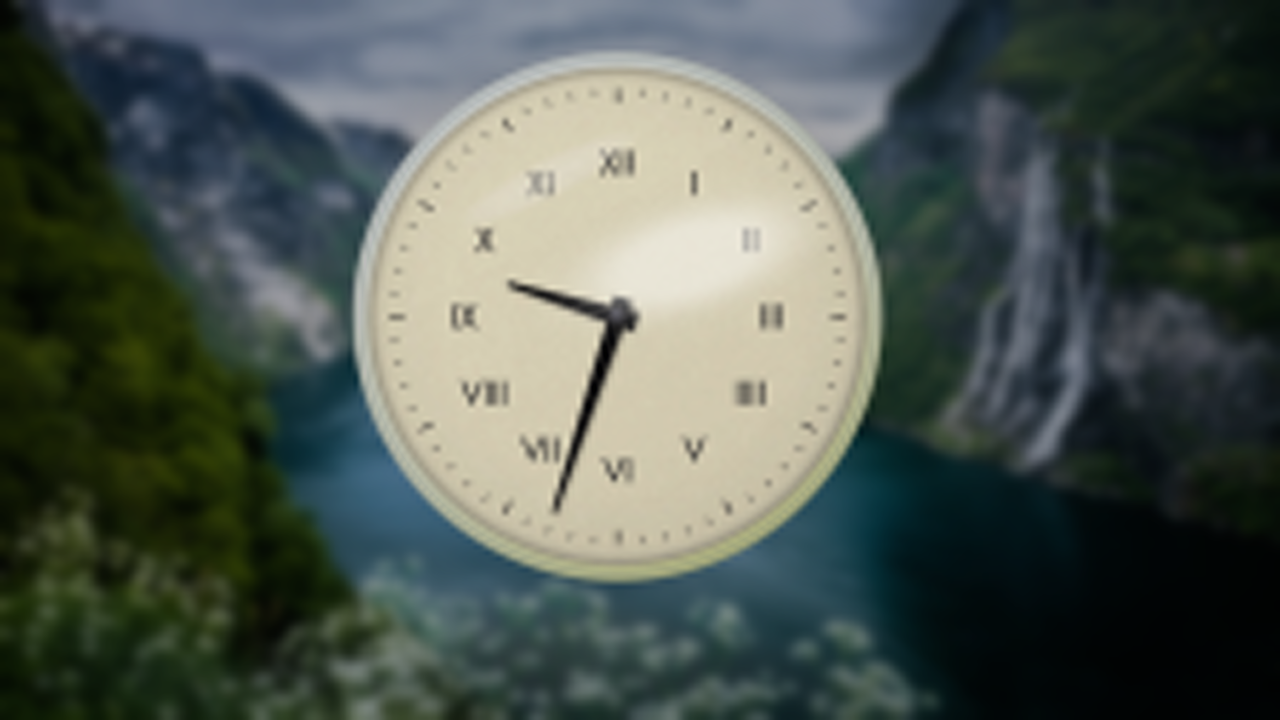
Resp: 9,33
